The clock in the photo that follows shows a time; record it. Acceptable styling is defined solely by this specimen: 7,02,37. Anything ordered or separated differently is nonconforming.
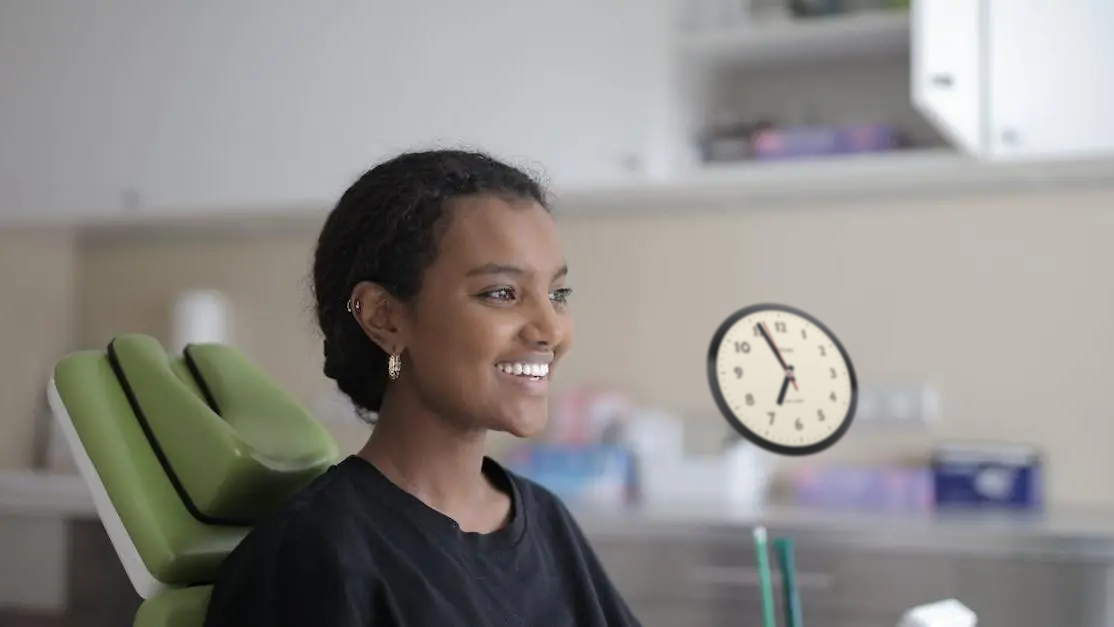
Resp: 6,55,57
